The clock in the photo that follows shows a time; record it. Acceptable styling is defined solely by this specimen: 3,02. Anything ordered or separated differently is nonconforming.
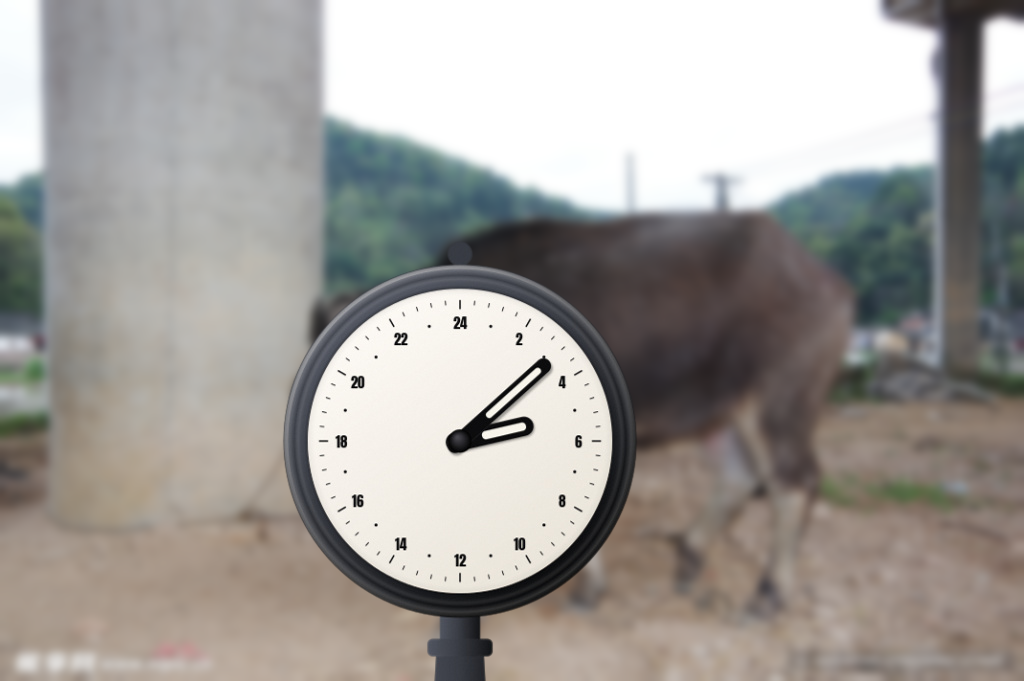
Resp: 5,08
